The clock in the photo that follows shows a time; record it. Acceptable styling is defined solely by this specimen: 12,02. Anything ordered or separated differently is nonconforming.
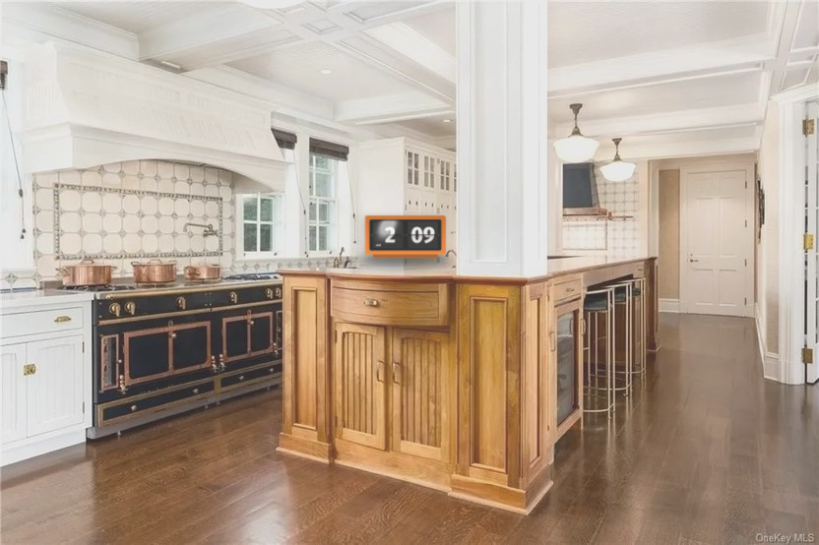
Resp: 2,09
